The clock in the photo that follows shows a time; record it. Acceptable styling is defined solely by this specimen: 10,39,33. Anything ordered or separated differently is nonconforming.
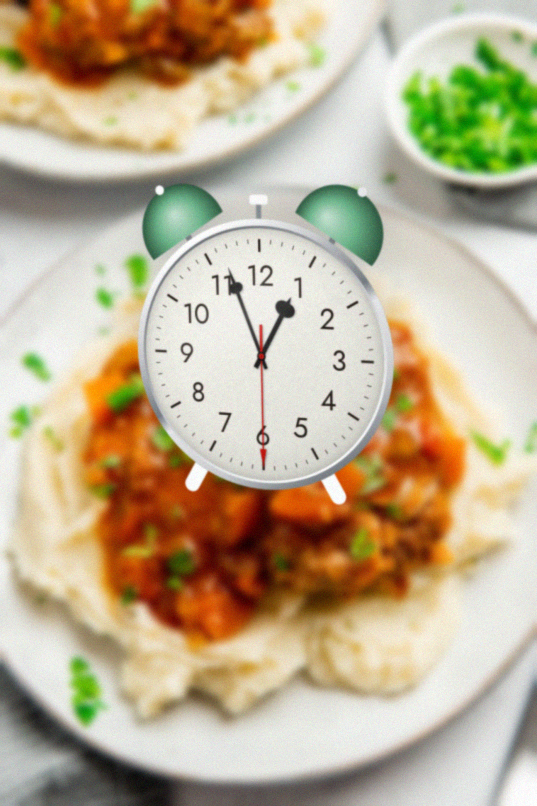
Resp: 12,56,30
